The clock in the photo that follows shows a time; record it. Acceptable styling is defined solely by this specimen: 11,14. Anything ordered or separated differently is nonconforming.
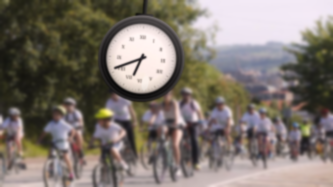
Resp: 6,41
